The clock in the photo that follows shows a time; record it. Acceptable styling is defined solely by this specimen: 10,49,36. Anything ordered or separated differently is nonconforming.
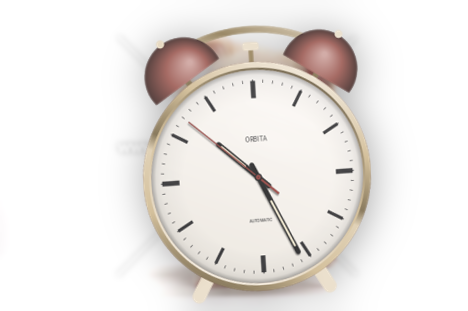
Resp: 10,25,52
